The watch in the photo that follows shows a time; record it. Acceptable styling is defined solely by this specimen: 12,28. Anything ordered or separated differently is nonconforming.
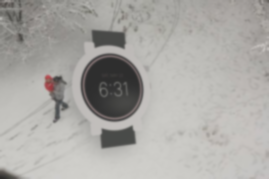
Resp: 6,31
